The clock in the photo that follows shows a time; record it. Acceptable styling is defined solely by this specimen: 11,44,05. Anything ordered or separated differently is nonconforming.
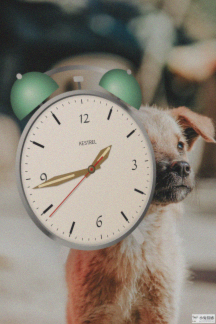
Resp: 1,43,39
